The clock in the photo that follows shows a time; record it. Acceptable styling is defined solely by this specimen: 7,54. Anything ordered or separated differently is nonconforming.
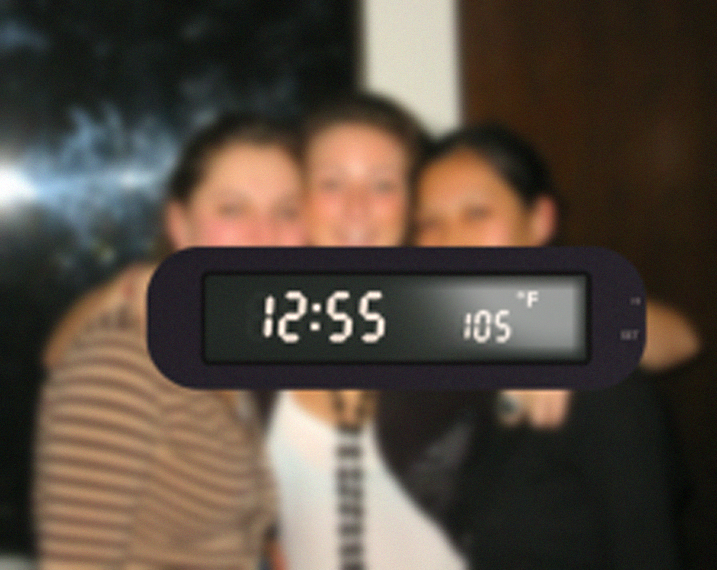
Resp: 12,55
